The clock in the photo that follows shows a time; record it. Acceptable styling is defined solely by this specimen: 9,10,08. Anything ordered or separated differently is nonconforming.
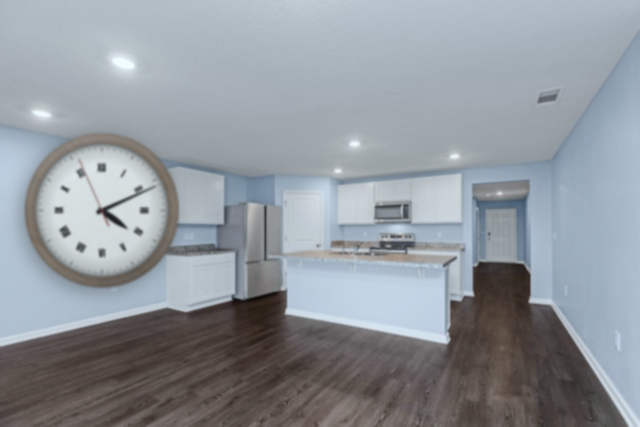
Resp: 4,10,56
